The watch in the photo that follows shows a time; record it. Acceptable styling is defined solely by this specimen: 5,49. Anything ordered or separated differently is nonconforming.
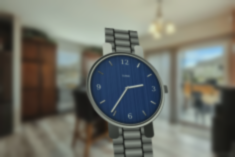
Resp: 2,36
